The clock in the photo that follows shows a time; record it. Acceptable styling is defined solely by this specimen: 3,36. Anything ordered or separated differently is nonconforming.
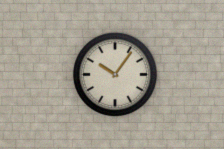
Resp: 10,06
